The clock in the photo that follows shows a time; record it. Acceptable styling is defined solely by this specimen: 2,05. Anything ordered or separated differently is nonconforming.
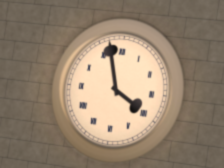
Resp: 3,57
